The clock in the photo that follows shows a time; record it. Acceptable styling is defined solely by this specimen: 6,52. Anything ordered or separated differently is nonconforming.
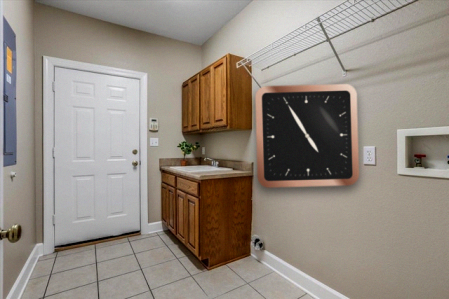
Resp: 4,55
